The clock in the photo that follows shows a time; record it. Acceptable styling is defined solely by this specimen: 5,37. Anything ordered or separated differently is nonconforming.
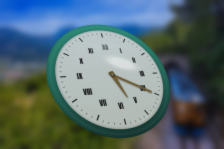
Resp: 5,20
